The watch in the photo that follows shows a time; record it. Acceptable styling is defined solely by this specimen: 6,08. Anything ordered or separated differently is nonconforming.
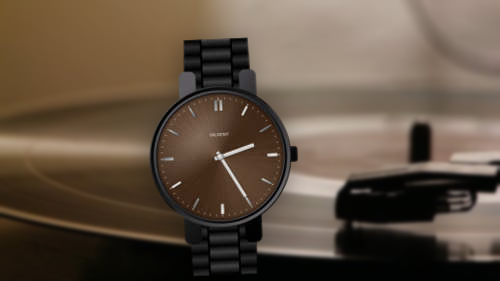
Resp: 2,25
